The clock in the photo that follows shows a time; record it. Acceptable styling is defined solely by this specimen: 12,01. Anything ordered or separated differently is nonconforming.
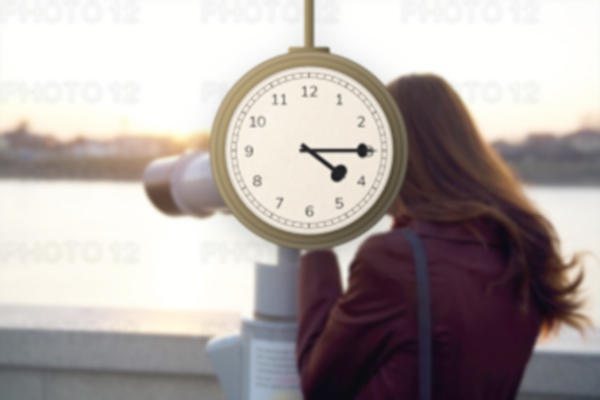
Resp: 4,15
